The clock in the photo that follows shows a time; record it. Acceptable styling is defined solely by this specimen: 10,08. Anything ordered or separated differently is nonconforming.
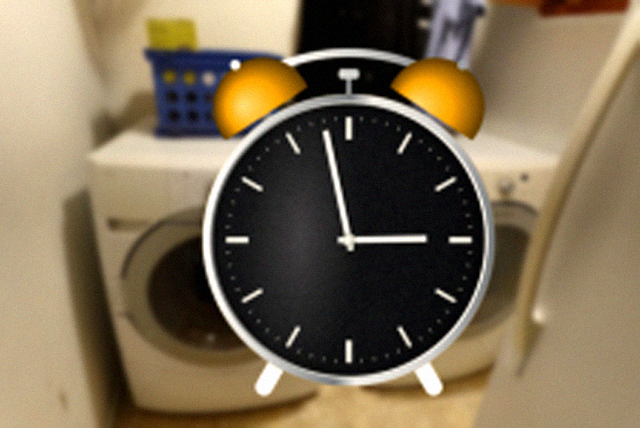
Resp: 2,58
